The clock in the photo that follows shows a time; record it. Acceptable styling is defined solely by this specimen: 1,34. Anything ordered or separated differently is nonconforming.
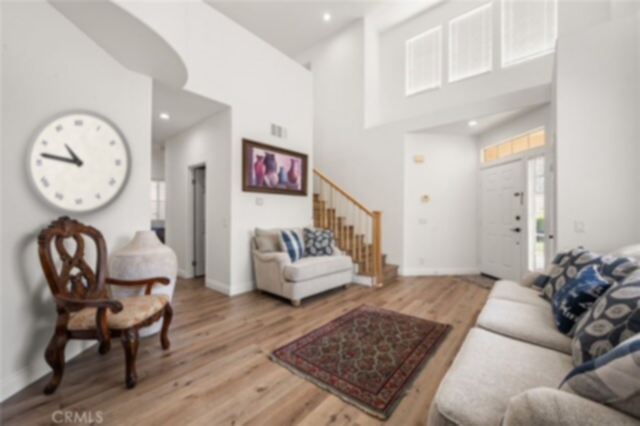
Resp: 10,47
